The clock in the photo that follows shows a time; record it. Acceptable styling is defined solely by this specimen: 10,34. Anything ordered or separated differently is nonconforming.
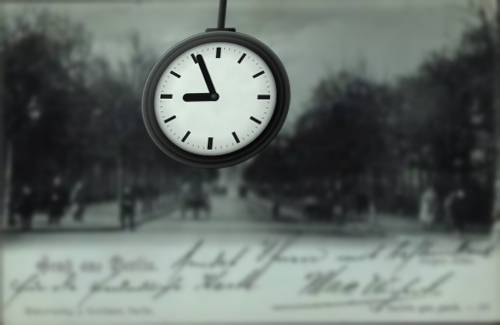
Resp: 8,56
